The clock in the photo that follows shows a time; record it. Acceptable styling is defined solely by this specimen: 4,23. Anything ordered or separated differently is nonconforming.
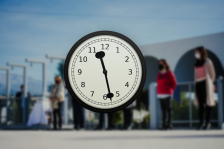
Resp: 11,28
